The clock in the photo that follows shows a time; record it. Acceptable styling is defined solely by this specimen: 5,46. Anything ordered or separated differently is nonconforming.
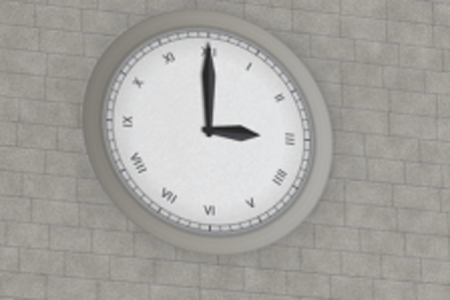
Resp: 3,00
